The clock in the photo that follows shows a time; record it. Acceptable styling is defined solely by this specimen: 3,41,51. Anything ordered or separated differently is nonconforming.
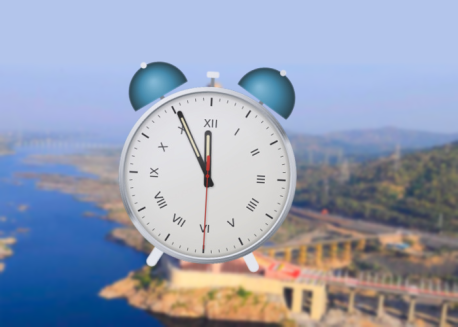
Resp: 11,55,30
